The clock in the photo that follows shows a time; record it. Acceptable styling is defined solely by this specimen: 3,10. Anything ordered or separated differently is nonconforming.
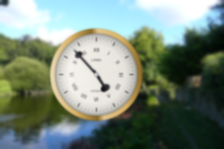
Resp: 4,53
